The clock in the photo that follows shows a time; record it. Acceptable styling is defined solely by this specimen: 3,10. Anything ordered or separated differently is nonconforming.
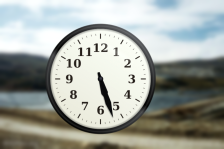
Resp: 5,27
